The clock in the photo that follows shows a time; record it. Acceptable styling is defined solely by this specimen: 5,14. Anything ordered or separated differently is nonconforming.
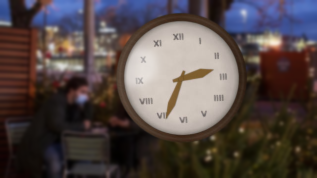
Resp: 2,34
